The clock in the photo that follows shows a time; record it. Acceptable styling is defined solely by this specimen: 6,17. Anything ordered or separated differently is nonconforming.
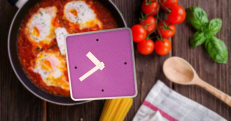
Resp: 10,40
